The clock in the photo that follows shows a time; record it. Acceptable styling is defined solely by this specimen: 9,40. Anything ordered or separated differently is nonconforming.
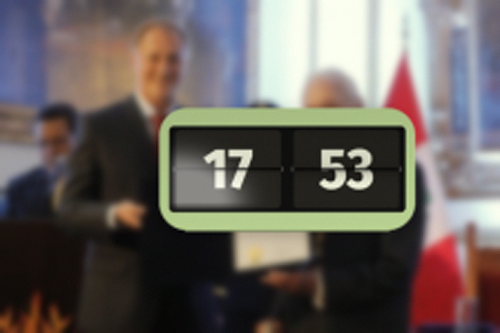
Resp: 17,53
